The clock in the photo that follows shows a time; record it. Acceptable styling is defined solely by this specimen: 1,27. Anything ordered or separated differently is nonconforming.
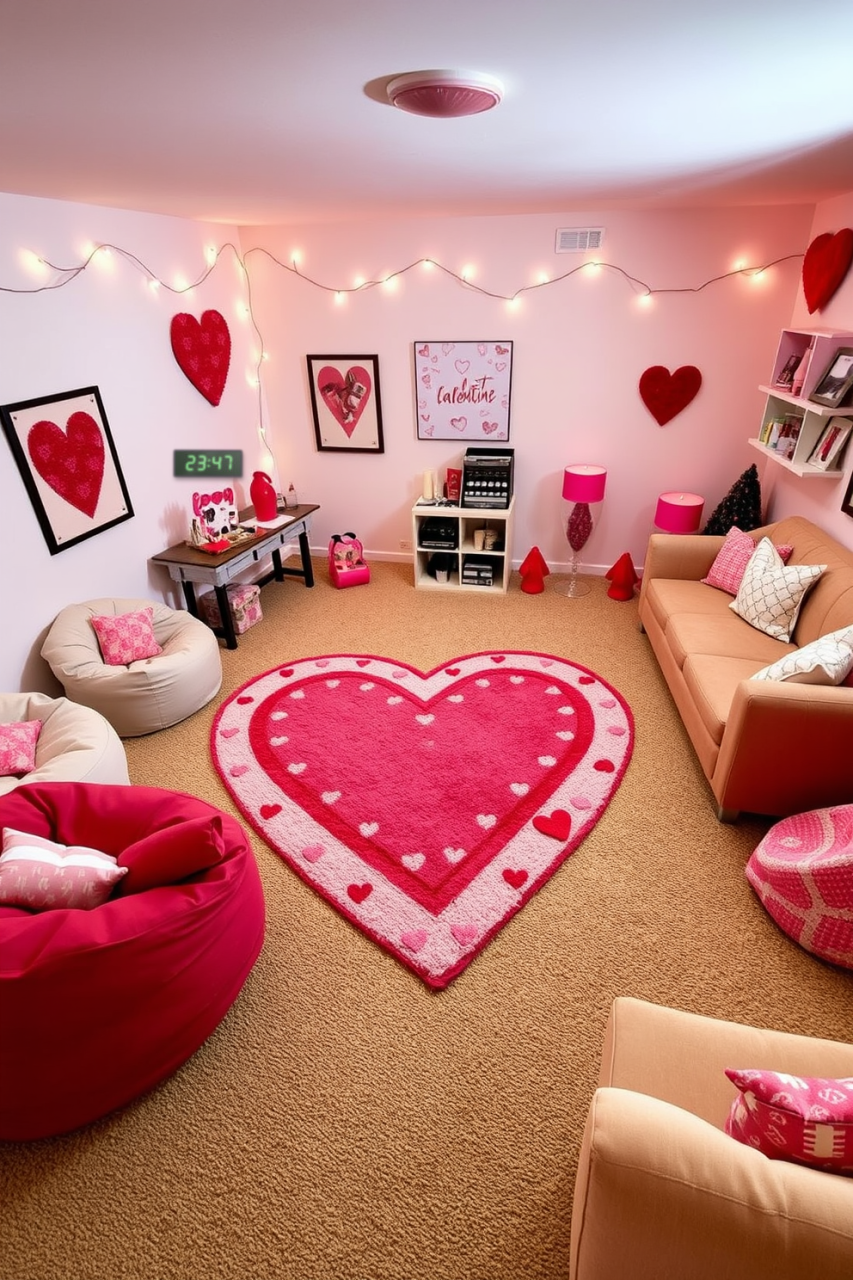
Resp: 23,47
